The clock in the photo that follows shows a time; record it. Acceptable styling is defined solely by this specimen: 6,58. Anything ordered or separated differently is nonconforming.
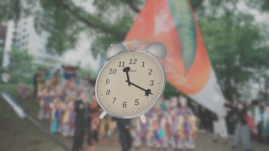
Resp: 11,19
